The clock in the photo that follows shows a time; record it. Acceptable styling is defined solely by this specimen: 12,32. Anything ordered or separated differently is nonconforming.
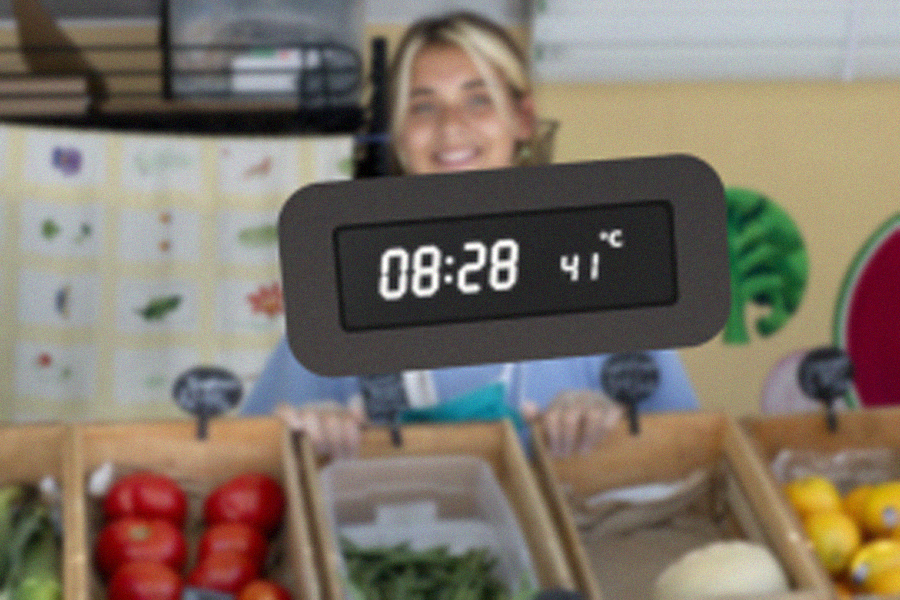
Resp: 8,28
